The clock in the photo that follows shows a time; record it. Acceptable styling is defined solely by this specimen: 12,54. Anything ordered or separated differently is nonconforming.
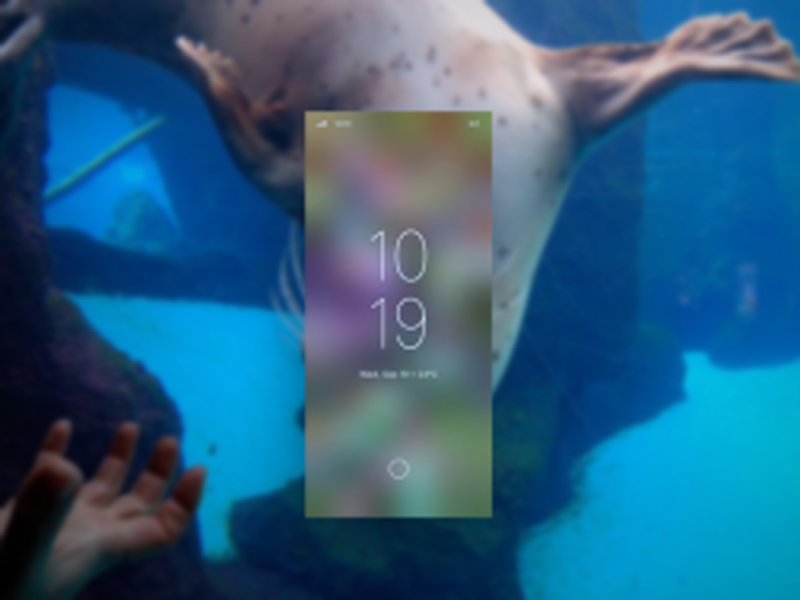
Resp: 10,19
